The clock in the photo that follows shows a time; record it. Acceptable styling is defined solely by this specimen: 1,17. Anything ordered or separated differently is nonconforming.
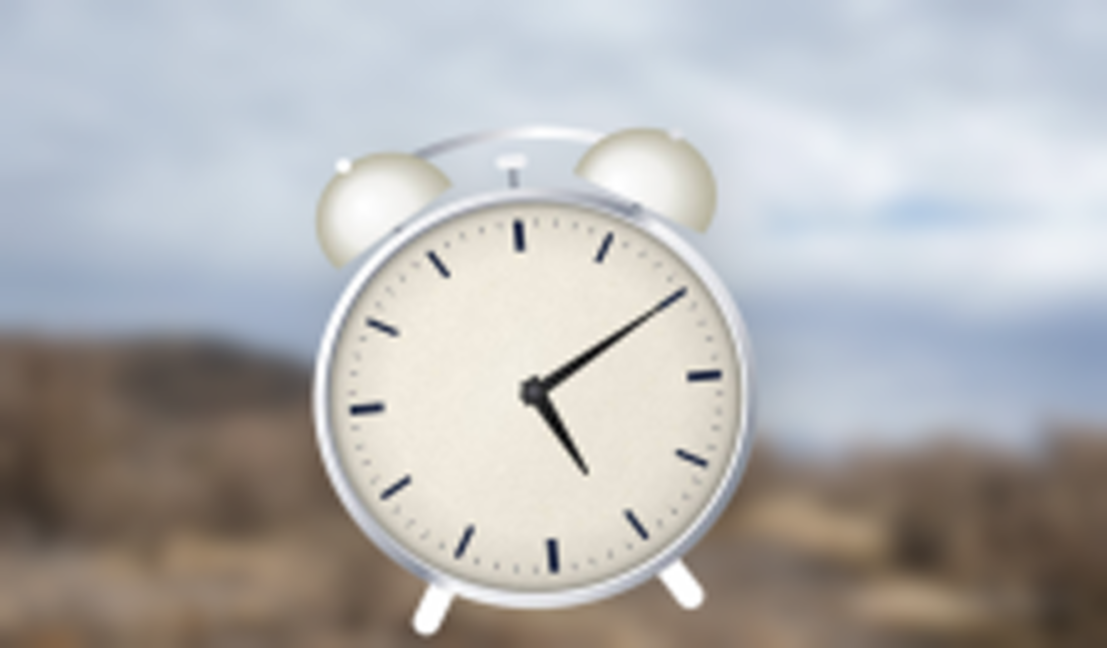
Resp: 5,10
